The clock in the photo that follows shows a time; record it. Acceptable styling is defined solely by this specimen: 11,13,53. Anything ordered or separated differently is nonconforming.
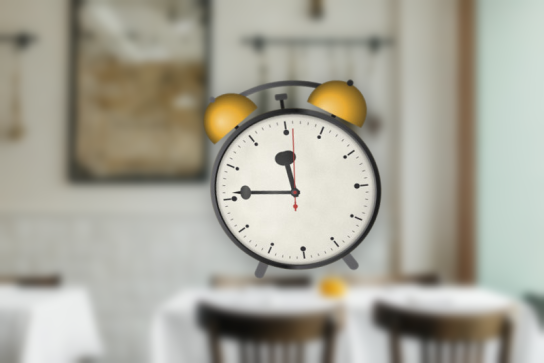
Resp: 11,46,01
